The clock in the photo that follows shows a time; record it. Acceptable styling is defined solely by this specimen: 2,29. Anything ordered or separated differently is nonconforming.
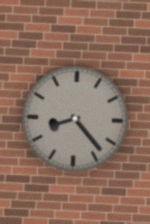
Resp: 8,23
